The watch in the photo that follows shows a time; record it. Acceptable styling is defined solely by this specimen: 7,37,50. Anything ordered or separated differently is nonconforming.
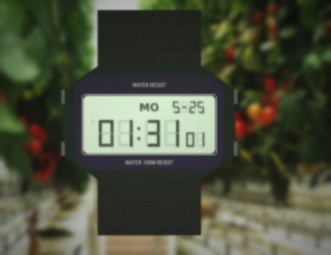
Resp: 1,31,01
